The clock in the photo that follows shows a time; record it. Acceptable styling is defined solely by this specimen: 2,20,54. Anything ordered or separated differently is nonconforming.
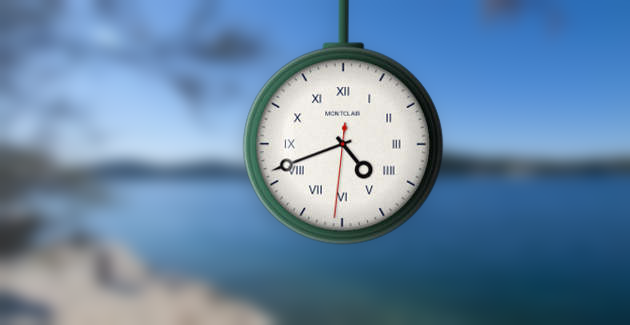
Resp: 4,41,31
